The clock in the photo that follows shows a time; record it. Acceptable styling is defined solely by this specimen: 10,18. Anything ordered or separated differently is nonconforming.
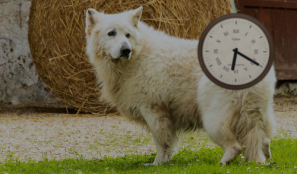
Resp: 6,20
